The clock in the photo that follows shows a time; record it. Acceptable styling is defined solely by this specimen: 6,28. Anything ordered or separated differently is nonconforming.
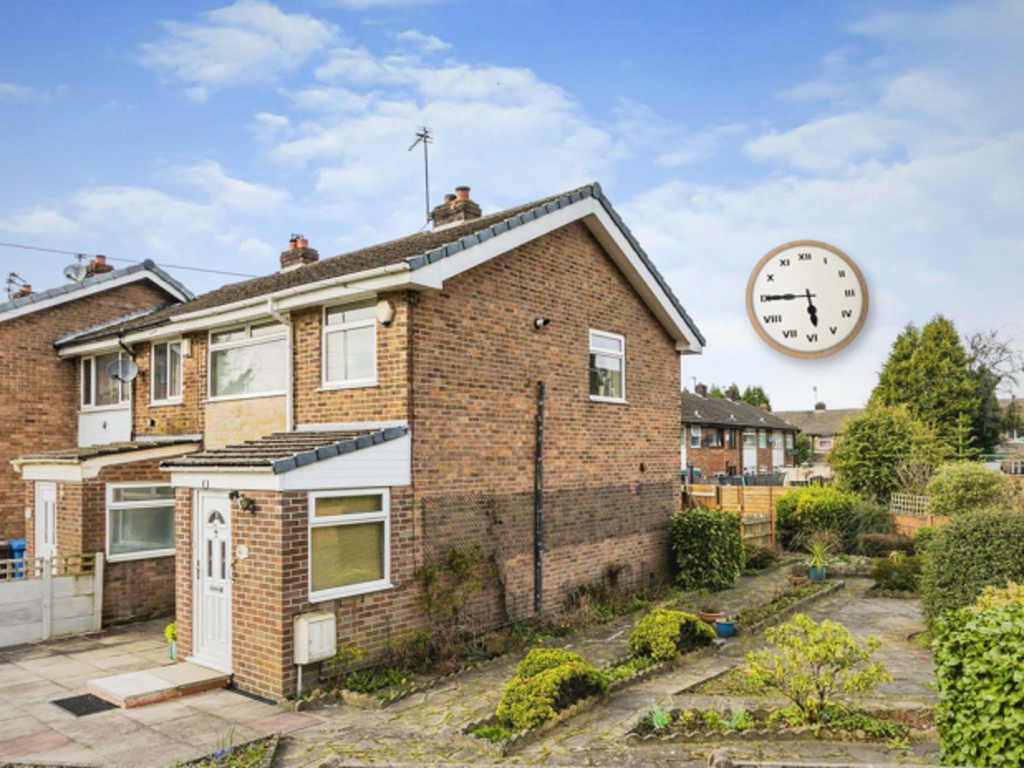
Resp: 5,45
